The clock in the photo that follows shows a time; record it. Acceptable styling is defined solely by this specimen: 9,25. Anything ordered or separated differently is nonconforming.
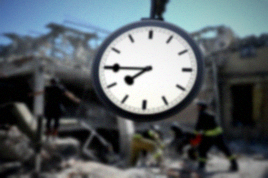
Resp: 7,45
